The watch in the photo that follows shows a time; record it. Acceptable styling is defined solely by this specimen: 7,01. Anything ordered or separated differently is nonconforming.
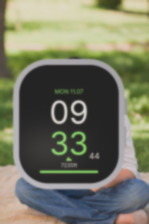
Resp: 9,33
